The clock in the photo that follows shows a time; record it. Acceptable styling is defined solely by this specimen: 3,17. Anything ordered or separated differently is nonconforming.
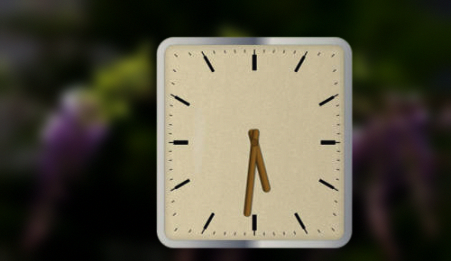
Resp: 5,31
